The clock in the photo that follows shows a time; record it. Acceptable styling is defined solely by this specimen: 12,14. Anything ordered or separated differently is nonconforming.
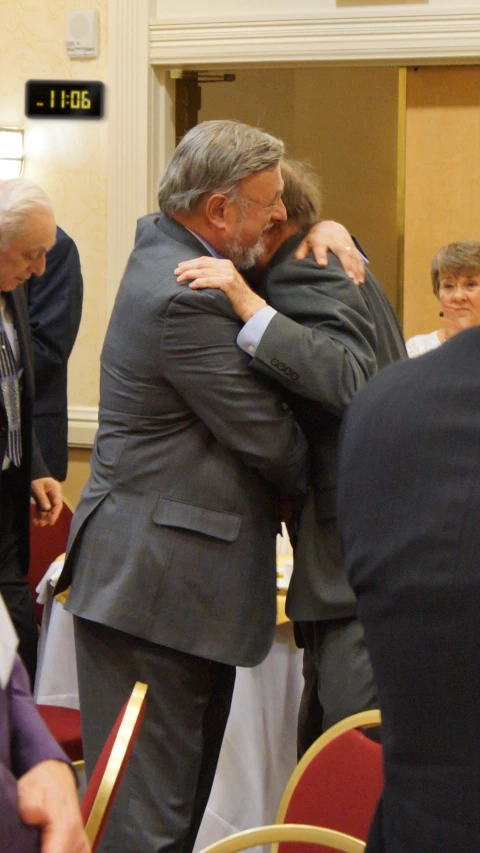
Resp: 11,06
